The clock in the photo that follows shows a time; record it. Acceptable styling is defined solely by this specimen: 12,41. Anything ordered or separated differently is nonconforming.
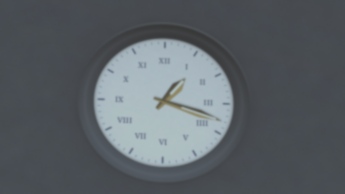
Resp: 1,18
